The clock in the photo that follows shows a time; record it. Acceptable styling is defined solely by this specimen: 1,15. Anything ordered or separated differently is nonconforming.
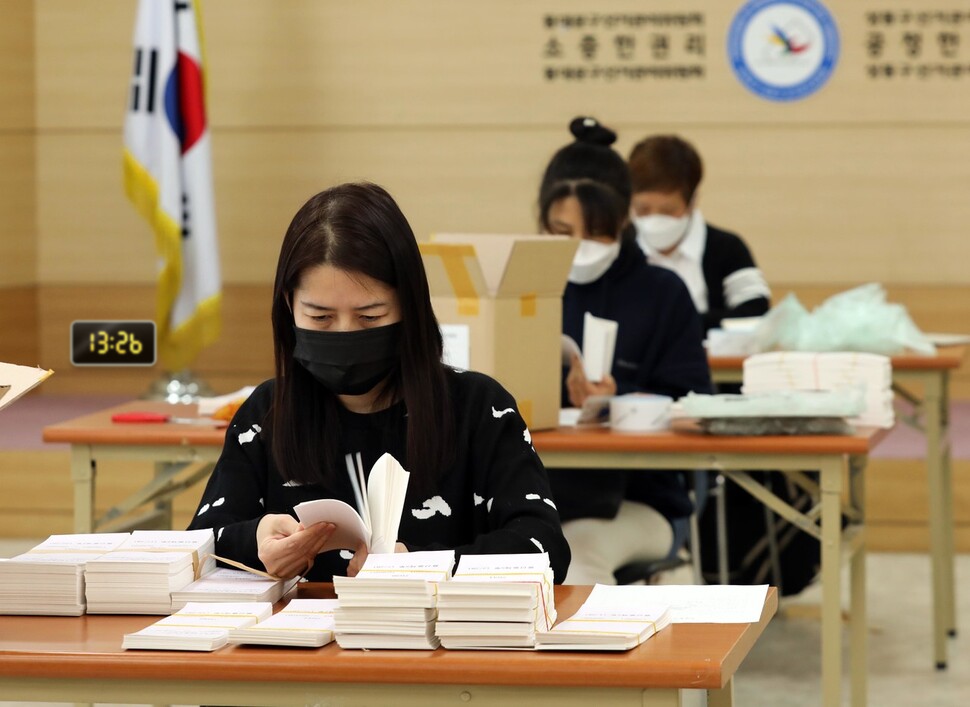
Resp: 13,26
